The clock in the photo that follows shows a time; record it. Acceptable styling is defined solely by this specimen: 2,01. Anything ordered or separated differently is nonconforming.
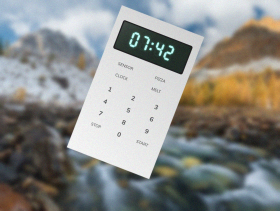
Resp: 7,42
